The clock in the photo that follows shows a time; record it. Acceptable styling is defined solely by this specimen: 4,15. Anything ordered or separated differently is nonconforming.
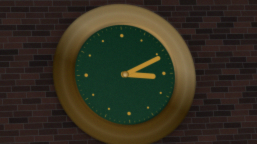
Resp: 3,11
